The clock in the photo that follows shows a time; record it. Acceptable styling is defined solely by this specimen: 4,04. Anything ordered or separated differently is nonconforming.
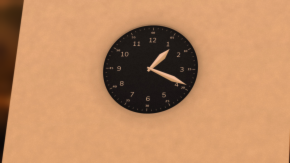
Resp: 1,19
